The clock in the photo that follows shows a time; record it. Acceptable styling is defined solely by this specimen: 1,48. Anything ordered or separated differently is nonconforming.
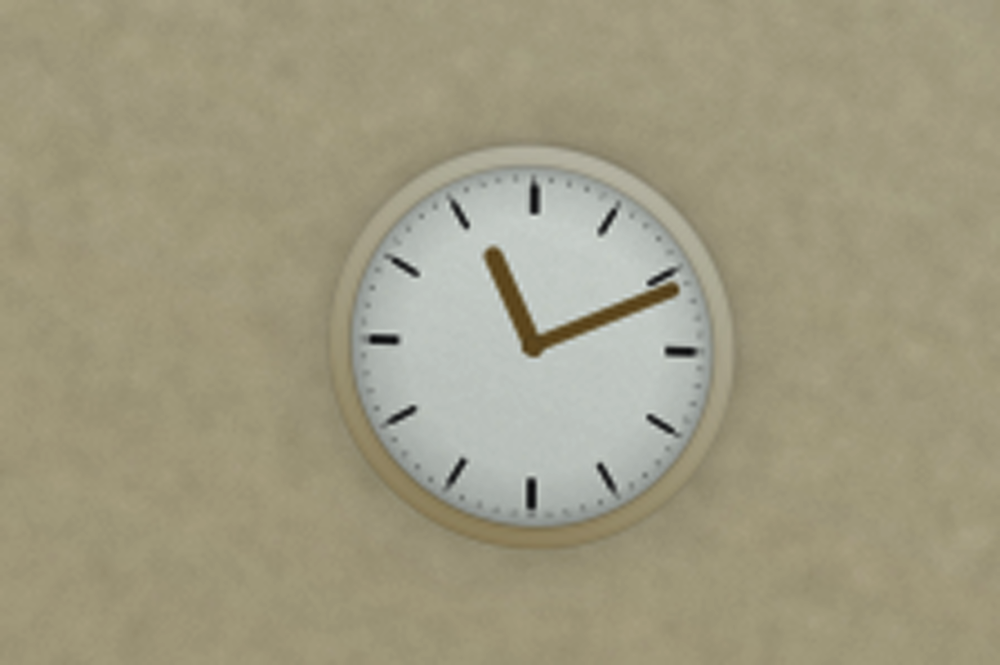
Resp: 11,11
